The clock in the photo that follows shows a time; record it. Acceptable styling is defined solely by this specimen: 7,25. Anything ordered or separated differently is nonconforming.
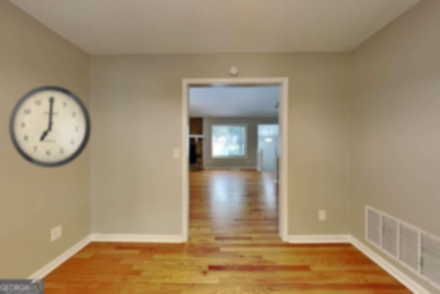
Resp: 7,00
